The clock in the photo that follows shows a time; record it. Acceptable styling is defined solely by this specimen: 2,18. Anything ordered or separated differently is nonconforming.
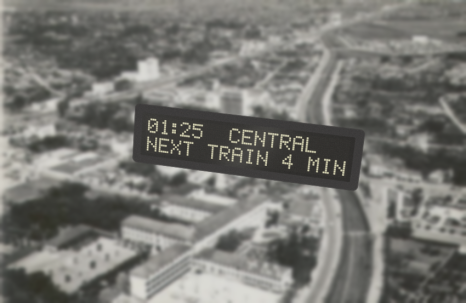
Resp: 1,25
